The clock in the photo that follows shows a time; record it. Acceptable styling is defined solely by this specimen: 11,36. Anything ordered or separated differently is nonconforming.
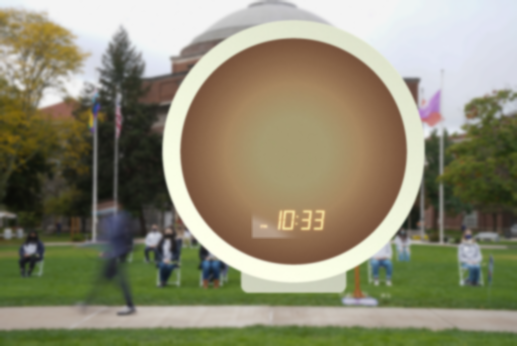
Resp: 10,33
